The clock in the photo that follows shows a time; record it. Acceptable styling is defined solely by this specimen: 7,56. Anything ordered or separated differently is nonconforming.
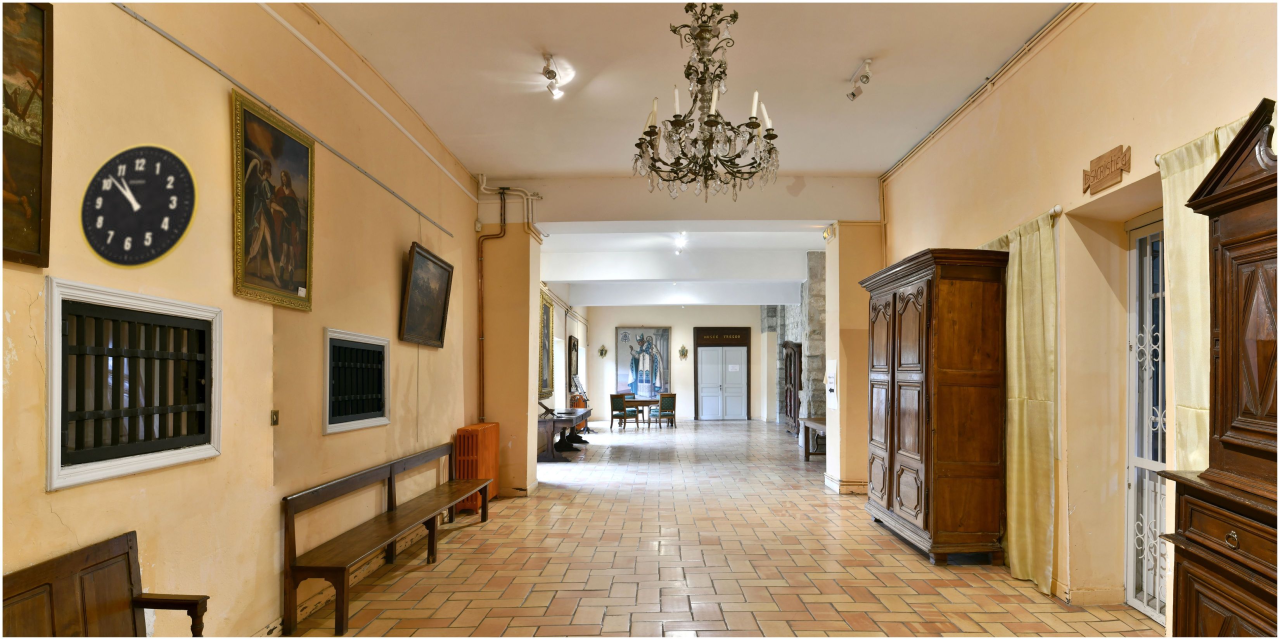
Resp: 10,52
